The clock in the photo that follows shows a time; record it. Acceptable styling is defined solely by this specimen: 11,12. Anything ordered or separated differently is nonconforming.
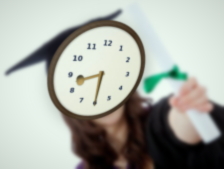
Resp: 8,30
